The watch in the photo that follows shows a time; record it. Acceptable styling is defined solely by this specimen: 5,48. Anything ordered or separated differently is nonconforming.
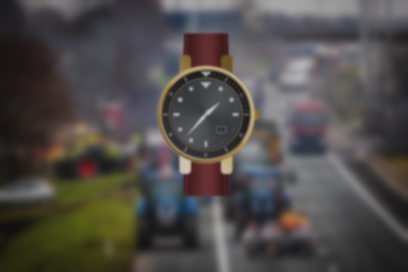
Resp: 1,37
